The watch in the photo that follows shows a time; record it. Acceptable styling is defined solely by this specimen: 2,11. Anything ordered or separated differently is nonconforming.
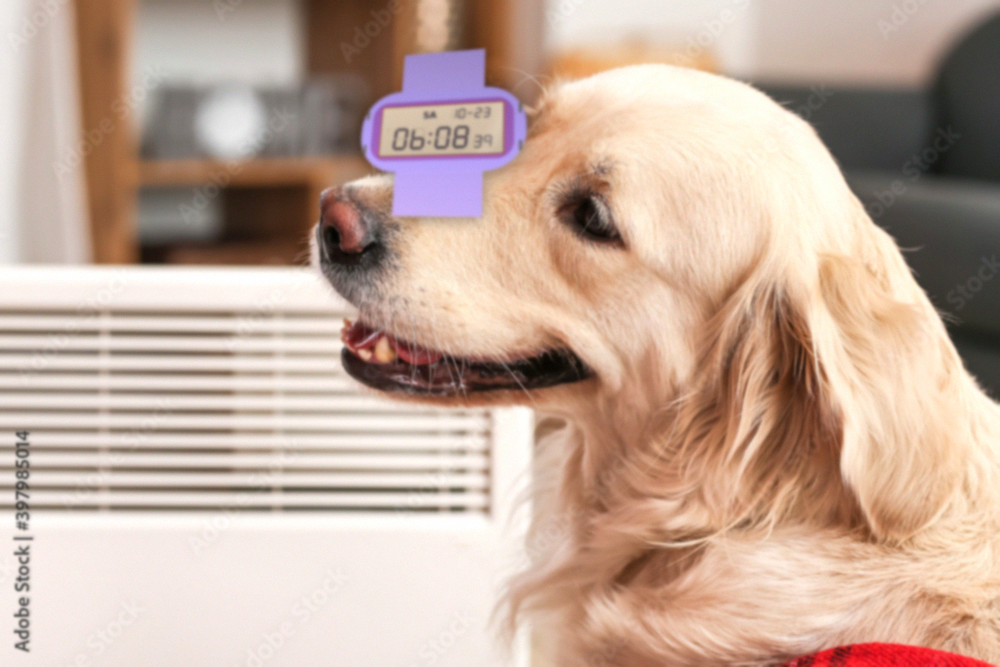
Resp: 6,08
